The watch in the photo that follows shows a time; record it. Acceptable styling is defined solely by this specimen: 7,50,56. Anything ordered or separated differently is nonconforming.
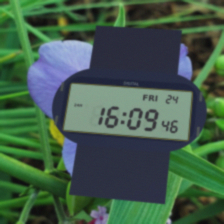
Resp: 16,09,46
